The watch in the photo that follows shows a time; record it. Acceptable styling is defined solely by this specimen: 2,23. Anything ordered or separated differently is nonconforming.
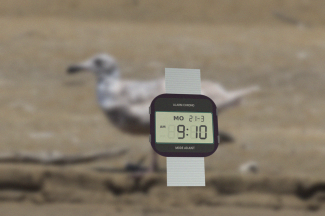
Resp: 9,10
